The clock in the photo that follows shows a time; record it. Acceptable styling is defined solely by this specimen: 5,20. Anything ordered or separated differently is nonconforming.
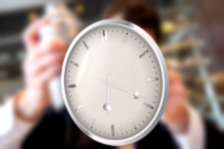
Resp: 6,19
